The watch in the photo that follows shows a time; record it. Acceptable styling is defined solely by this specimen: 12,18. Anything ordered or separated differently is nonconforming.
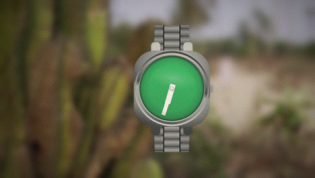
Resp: 6,33
